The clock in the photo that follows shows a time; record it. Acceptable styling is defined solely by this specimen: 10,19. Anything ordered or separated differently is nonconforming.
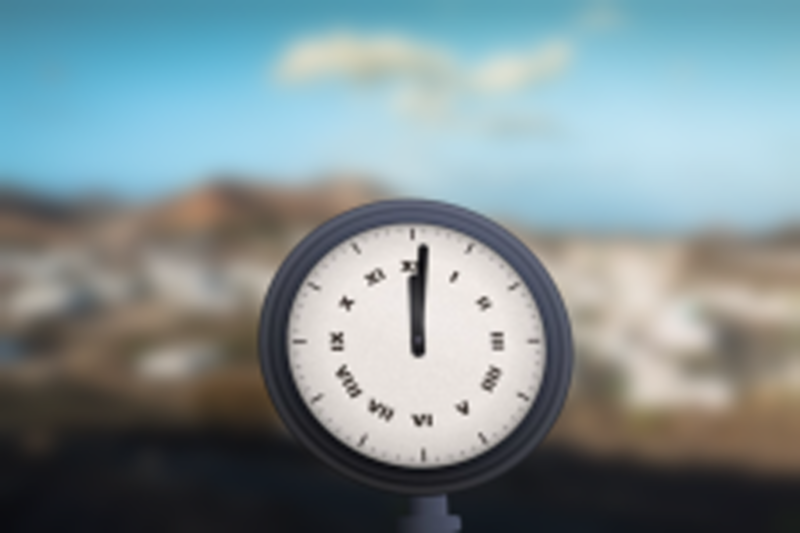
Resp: 12,01
